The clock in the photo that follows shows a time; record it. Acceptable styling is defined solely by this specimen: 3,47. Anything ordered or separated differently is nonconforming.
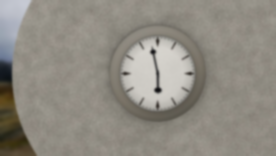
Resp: 5,58
